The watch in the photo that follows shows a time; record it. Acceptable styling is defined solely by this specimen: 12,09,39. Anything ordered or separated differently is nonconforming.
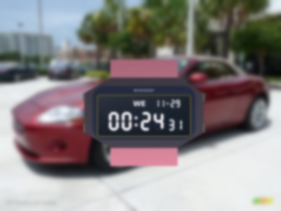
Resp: 0,24,31
